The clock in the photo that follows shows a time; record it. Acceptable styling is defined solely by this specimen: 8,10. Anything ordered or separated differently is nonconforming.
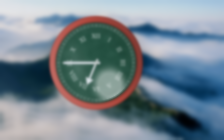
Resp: 6,45
